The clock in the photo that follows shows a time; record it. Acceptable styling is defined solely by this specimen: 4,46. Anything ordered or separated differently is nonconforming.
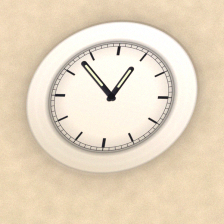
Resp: 12,53
